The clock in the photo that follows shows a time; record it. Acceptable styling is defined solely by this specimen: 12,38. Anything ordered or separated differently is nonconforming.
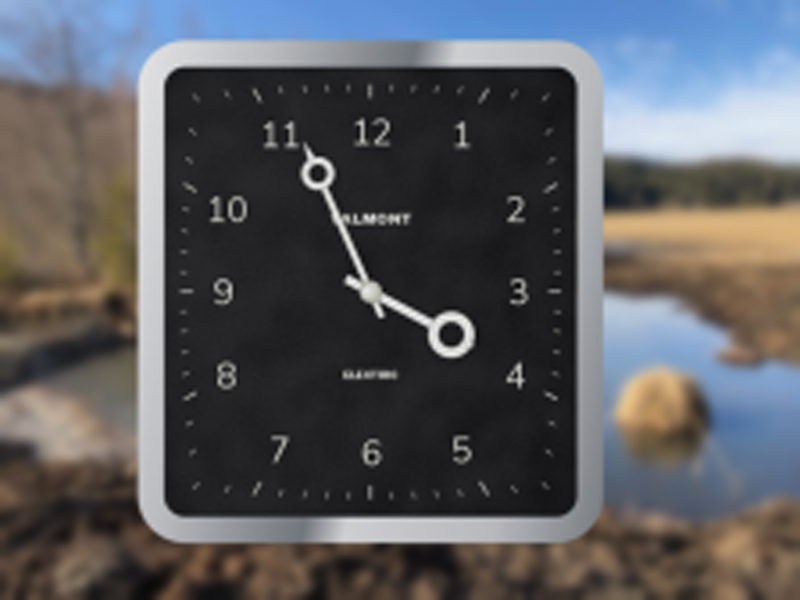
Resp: 3,56
